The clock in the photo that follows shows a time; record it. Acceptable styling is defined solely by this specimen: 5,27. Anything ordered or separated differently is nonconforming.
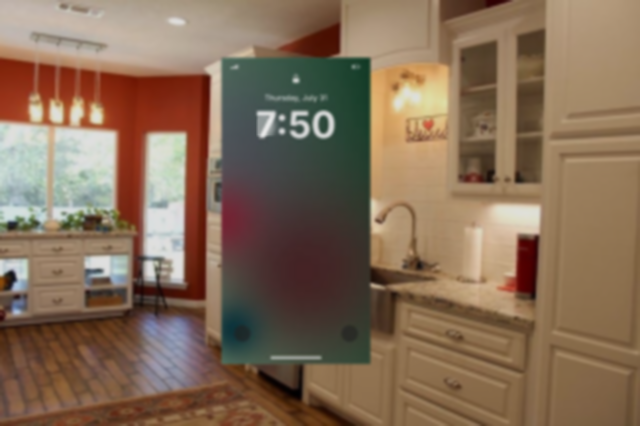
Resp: 7,50
